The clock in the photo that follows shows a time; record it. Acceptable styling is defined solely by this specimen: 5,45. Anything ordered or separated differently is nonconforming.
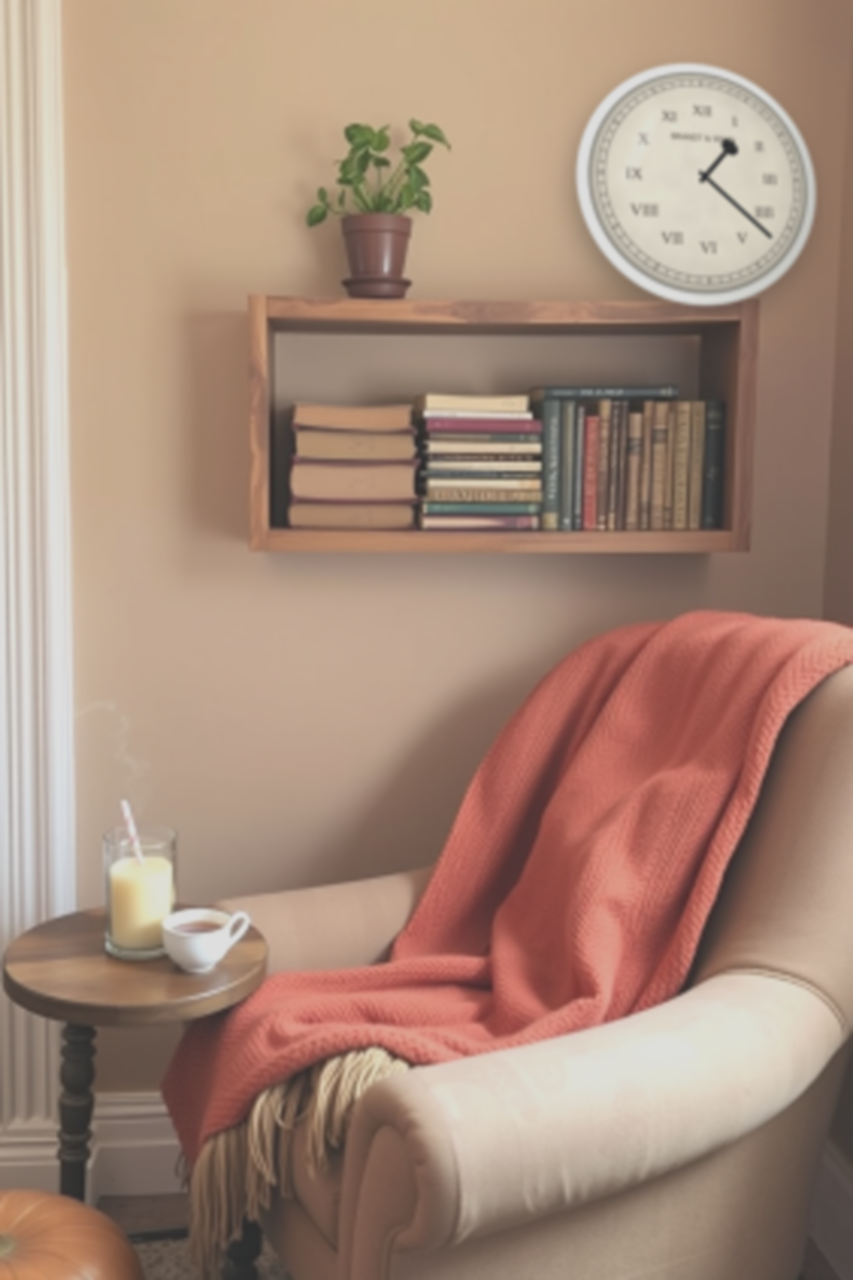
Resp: 1,22
